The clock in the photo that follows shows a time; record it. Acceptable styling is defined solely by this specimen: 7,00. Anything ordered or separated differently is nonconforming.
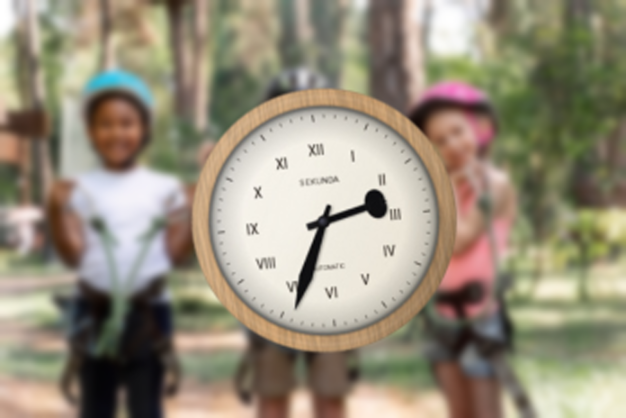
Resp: 2,34
